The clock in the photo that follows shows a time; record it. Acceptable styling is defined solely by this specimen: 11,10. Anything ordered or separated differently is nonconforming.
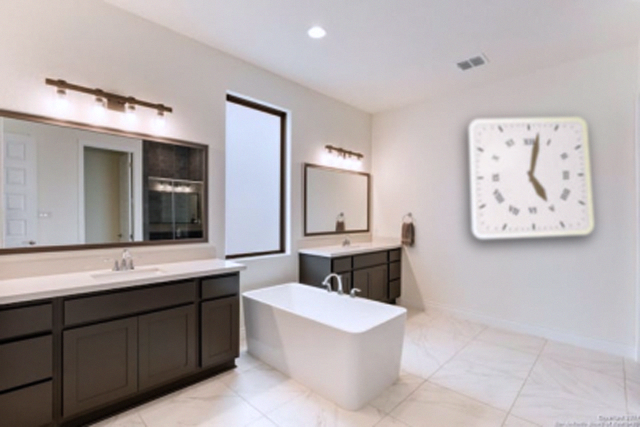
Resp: 5,02
